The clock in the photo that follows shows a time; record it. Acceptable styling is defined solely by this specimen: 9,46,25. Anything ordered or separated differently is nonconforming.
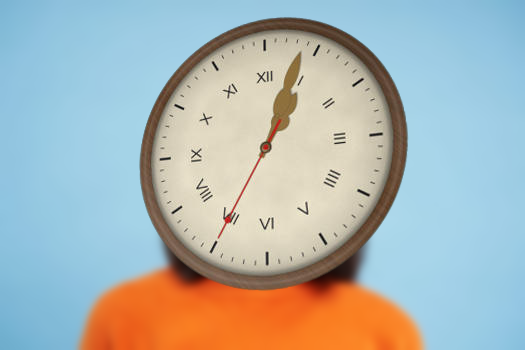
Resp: 1,03,35
